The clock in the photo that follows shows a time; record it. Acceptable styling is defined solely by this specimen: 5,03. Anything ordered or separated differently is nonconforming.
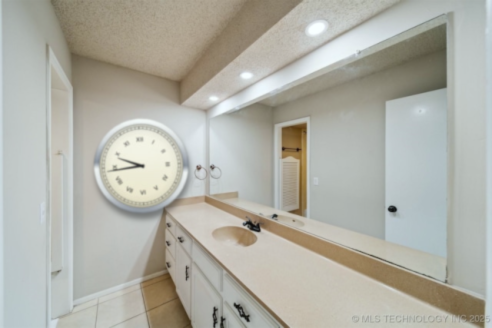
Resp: 9,44
